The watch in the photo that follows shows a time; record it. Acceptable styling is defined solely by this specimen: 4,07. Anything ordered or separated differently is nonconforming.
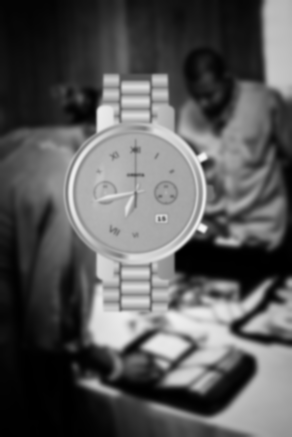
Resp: 6,43
